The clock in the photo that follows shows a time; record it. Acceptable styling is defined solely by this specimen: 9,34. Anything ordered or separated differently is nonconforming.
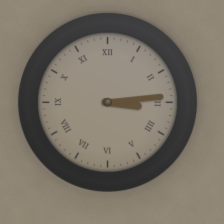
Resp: 3,14
